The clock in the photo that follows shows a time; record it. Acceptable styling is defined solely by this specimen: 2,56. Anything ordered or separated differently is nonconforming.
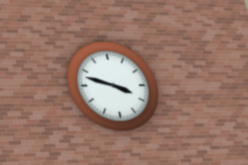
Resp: 3,48
